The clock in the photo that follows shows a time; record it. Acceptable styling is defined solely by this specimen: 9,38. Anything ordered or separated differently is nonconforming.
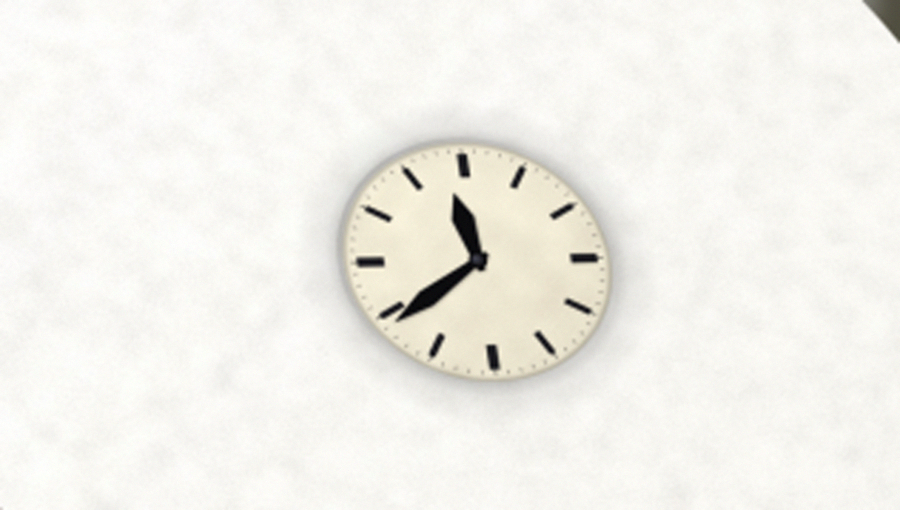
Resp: 11,39
